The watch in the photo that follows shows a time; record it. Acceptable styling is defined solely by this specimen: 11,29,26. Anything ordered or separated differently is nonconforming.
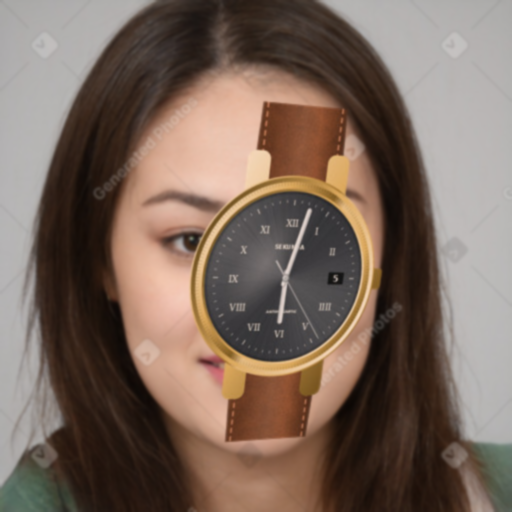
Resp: 6,02,24
